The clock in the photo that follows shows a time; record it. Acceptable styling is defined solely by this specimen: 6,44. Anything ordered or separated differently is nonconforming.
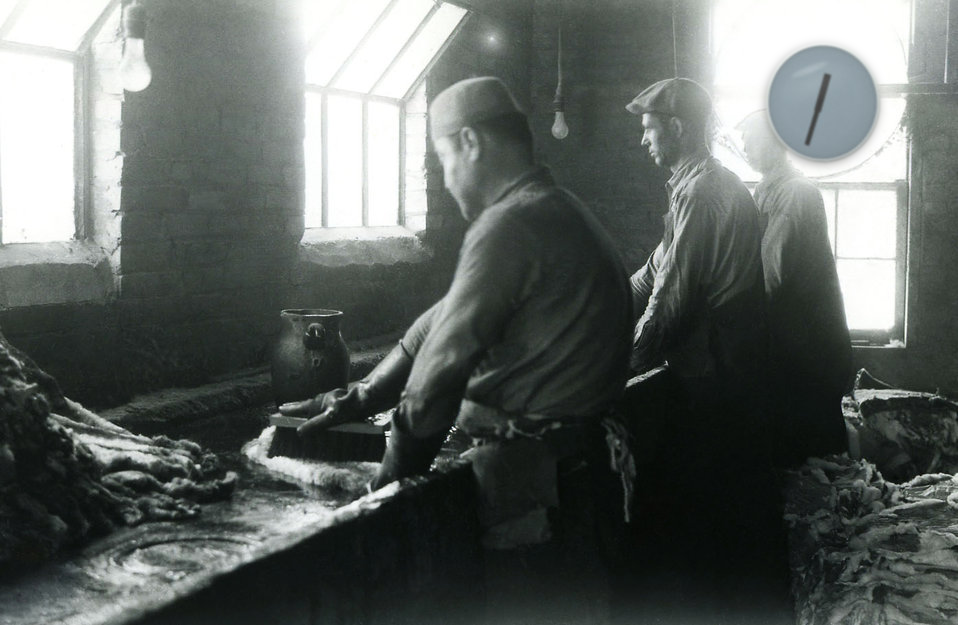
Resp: 12,33
